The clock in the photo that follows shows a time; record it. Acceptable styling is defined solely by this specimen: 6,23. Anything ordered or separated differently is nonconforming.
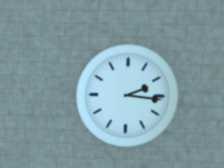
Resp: 2,16
